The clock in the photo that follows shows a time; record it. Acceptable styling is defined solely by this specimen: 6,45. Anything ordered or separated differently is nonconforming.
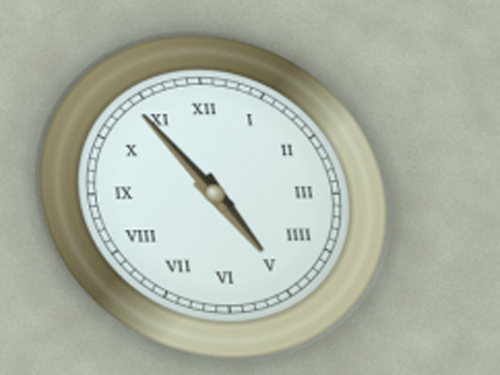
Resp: 4,54
